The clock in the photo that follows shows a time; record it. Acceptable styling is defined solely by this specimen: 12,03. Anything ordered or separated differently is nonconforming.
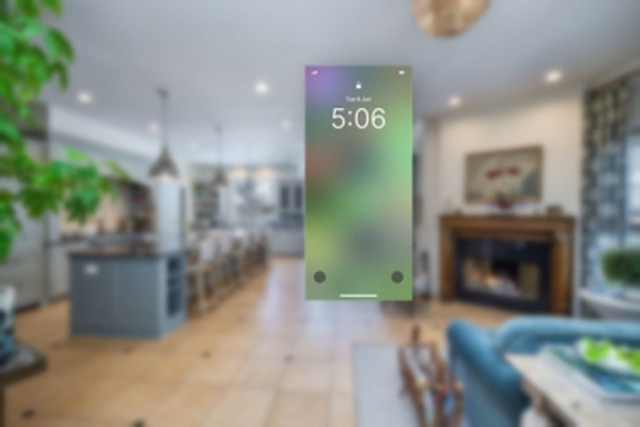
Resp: 5,06
